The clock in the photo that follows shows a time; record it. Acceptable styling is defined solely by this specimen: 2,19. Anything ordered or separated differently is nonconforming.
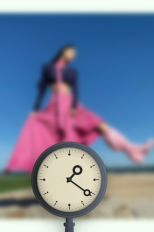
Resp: 1,21
